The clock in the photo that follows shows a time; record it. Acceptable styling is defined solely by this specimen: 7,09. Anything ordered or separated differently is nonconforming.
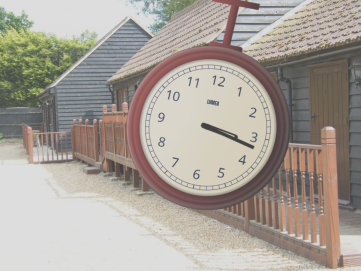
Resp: 3,17
